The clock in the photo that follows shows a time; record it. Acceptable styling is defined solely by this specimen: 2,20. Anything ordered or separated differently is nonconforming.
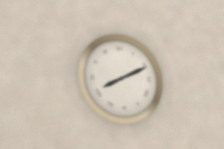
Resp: 8,11
